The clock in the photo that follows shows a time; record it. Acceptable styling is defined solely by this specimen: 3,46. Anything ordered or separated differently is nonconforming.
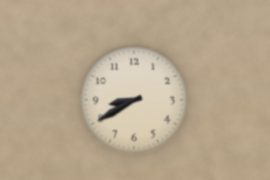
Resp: 8,40
